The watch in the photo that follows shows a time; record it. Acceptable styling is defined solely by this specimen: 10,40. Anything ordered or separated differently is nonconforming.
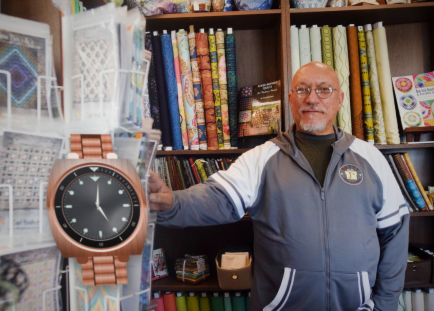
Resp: 5,01
